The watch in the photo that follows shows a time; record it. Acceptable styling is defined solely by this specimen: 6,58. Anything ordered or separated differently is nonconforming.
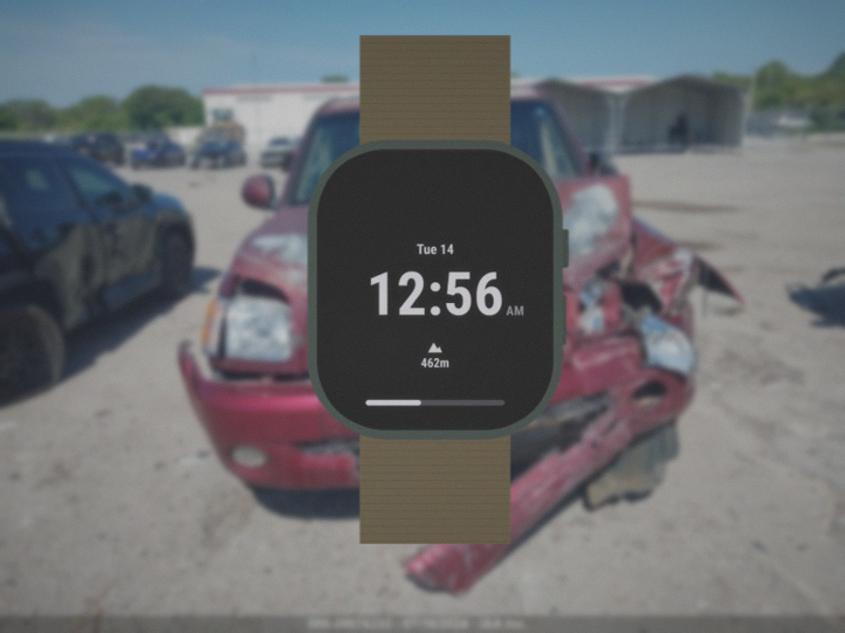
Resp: 12,56
